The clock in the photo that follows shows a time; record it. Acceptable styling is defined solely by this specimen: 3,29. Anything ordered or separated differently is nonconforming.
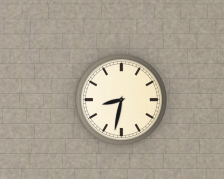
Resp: 8,32
